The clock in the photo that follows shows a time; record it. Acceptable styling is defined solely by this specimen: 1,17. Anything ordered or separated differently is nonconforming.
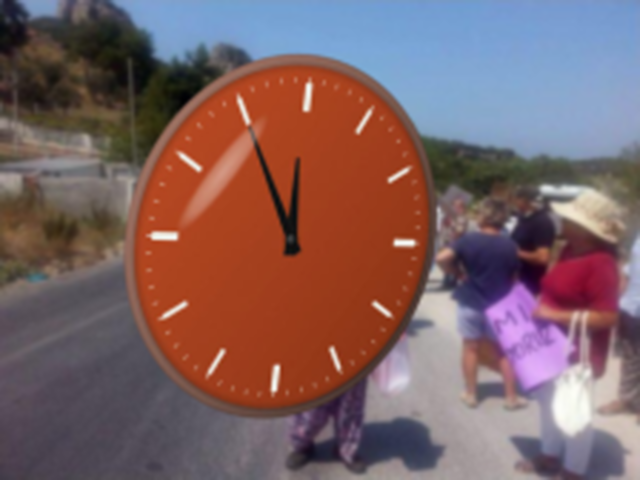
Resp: 11,55
